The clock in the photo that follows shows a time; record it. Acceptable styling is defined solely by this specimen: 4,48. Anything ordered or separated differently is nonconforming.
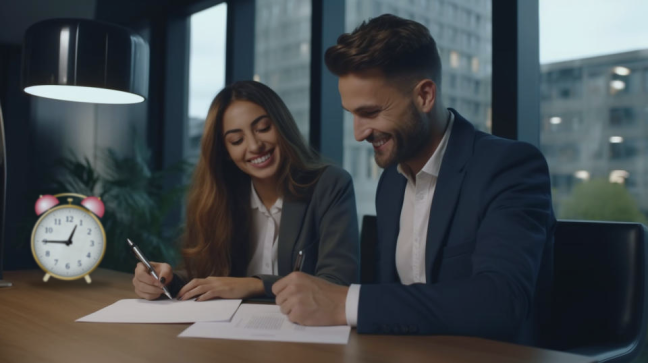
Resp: 12,45
